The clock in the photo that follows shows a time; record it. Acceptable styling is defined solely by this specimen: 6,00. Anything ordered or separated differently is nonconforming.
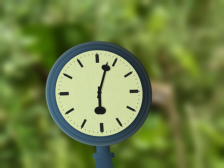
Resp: 6,03
